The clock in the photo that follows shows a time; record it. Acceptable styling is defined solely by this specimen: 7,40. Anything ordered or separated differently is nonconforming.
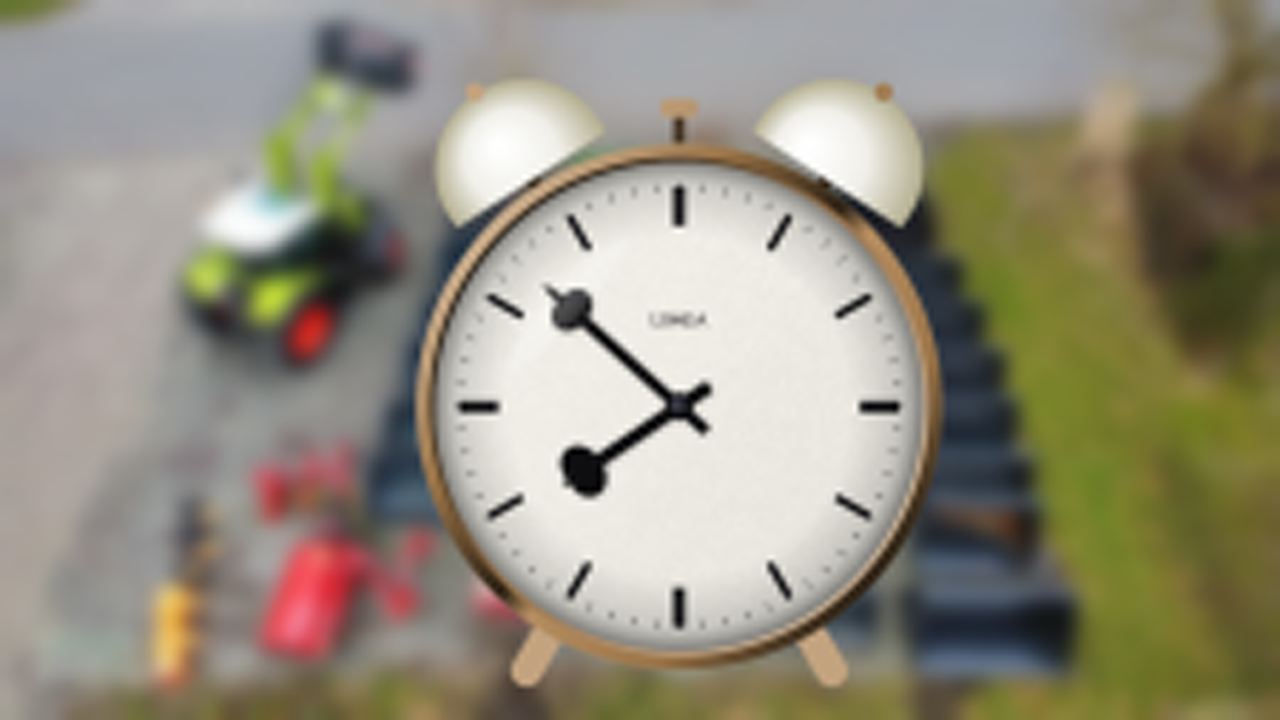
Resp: 7,52
